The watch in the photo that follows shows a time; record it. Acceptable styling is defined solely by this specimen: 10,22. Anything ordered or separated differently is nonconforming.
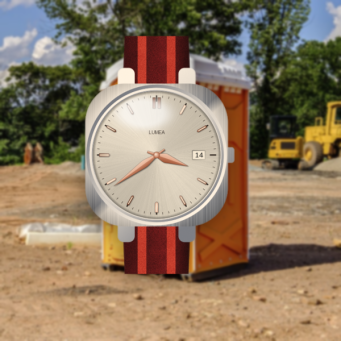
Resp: 3,39
